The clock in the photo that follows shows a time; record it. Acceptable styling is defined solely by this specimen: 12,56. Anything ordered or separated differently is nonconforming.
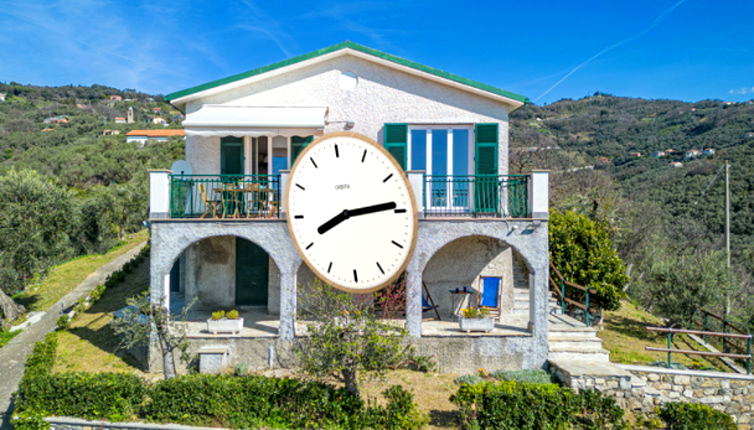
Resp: 8,14
